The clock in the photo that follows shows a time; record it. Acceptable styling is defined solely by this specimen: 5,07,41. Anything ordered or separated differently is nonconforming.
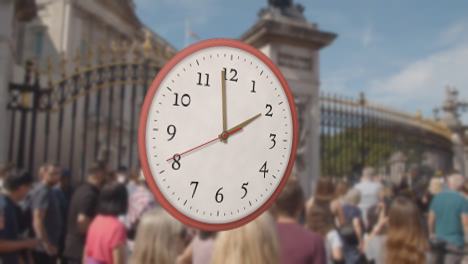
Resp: 1,58,41
